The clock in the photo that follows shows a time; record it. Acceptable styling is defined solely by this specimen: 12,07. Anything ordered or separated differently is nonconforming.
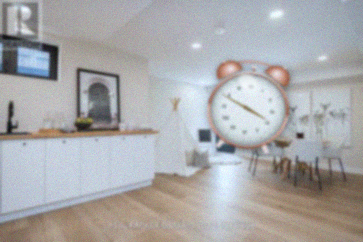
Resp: 3,49
